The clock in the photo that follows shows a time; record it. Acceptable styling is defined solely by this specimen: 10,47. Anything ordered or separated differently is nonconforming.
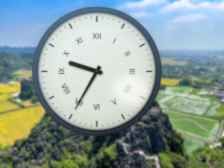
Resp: 9,35
